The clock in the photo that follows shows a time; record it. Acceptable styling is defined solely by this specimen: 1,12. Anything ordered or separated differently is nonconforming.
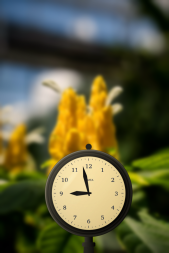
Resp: 8,58
